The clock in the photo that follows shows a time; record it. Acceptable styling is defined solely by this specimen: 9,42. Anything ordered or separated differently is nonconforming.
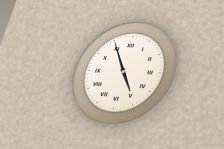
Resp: 4,55
